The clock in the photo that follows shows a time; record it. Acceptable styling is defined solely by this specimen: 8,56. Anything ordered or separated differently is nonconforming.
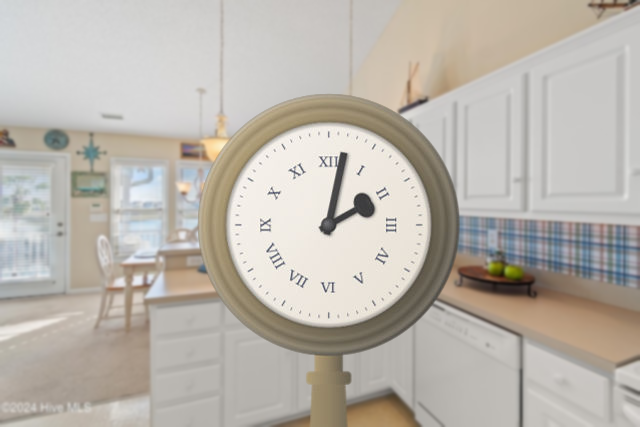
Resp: 2,02
